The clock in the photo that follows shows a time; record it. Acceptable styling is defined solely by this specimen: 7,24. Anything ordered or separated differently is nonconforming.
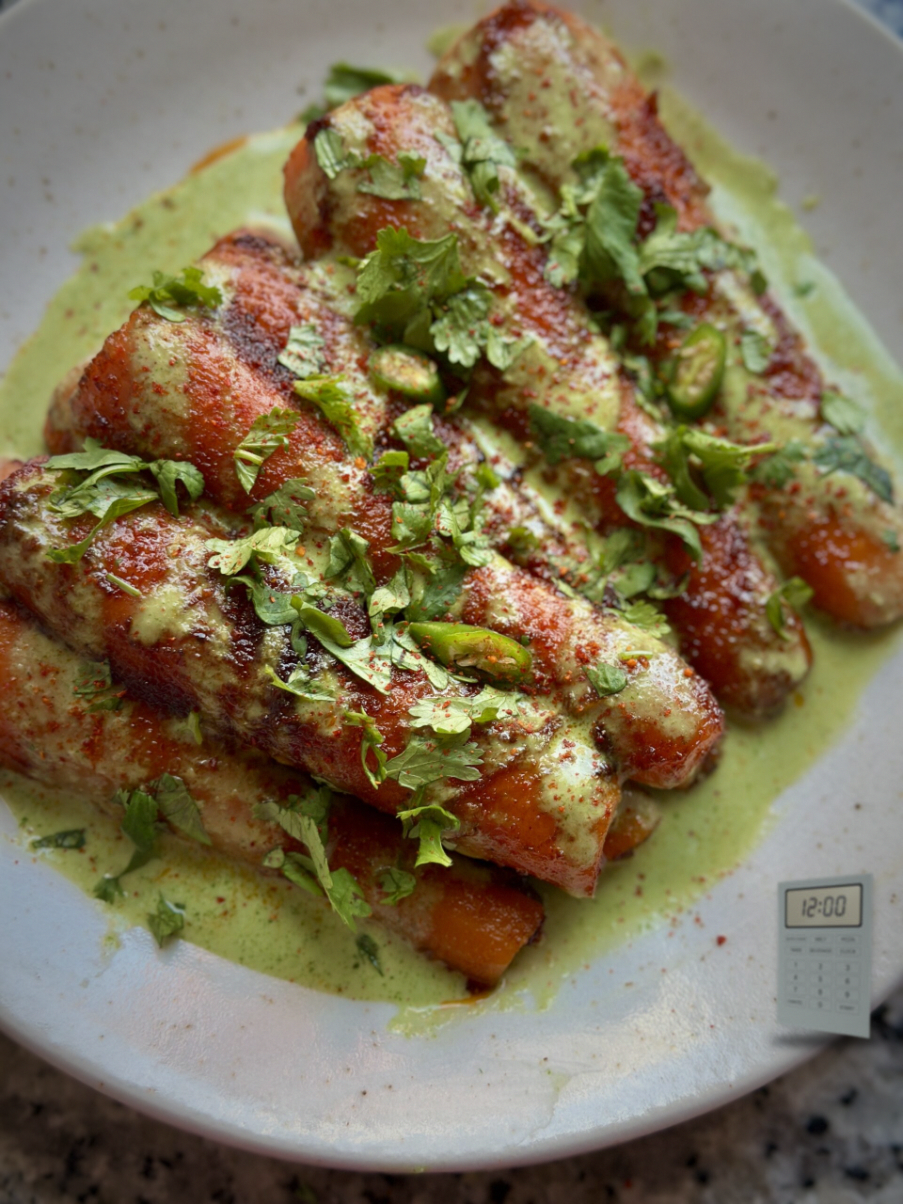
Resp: 12,00
